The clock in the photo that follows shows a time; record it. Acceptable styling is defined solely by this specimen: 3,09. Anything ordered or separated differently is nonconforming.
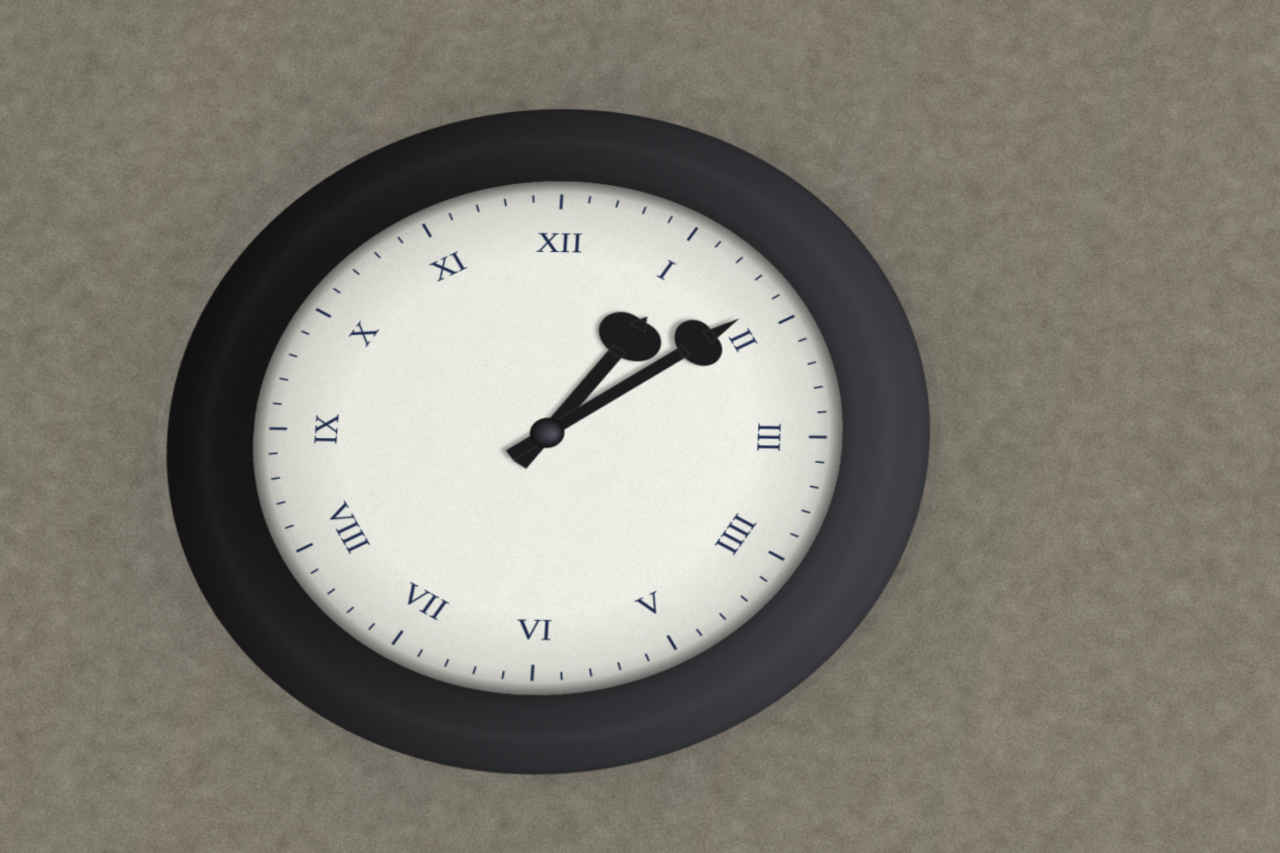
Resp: 1,09
